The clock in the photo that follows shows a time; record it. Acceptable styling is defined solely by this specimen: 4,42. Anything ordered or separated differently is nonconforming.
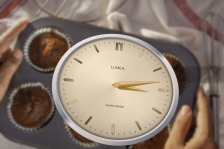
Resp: 3,13
